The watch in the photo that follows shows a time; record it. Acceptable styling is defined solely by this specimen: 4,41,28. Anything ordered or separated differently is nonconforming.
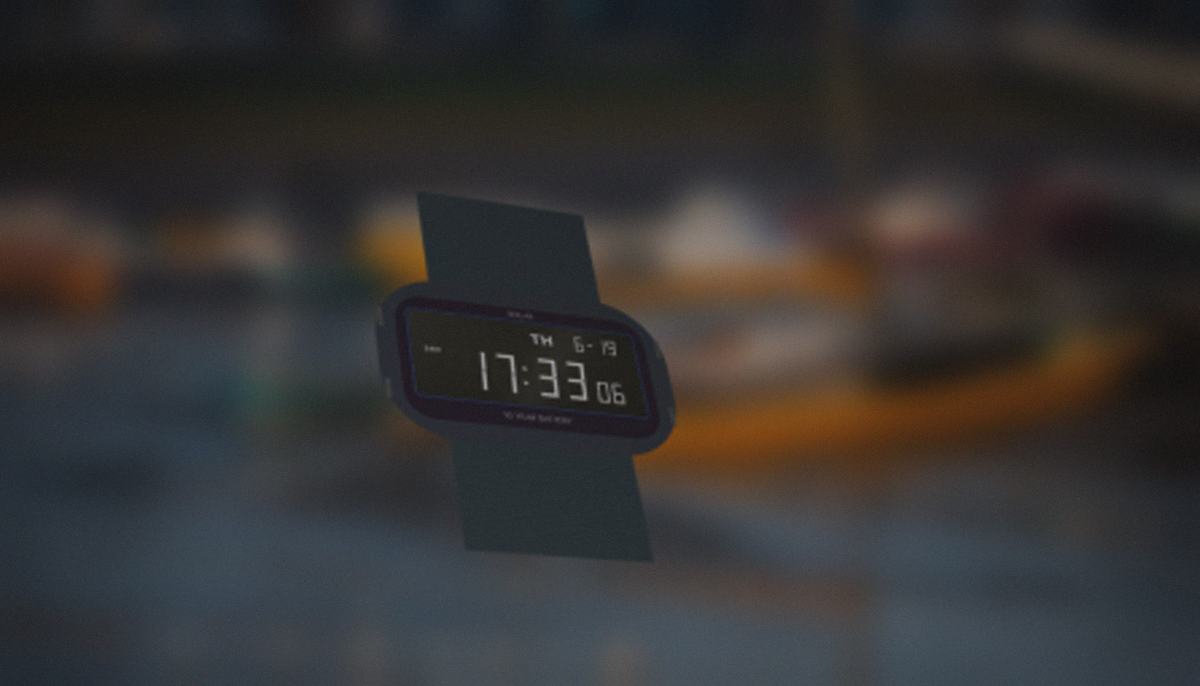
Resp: 17,33,06
